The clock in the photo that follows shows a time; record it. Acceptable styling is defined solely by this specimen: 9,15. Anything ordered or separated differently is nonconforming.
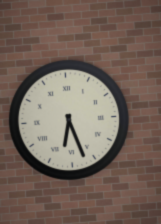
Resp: 6,27
